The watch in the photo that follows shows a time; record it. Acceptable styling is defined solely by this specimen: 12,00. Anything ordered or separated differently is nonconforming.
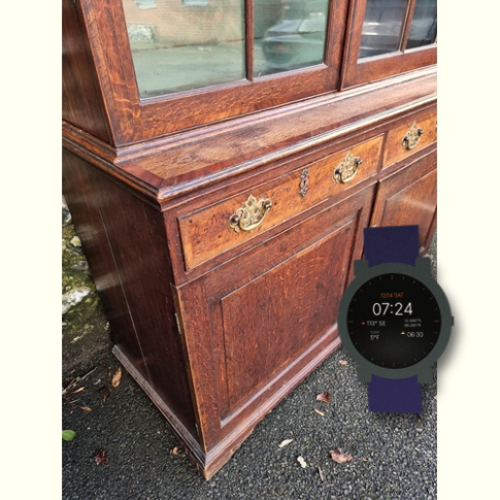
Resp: 7,24
